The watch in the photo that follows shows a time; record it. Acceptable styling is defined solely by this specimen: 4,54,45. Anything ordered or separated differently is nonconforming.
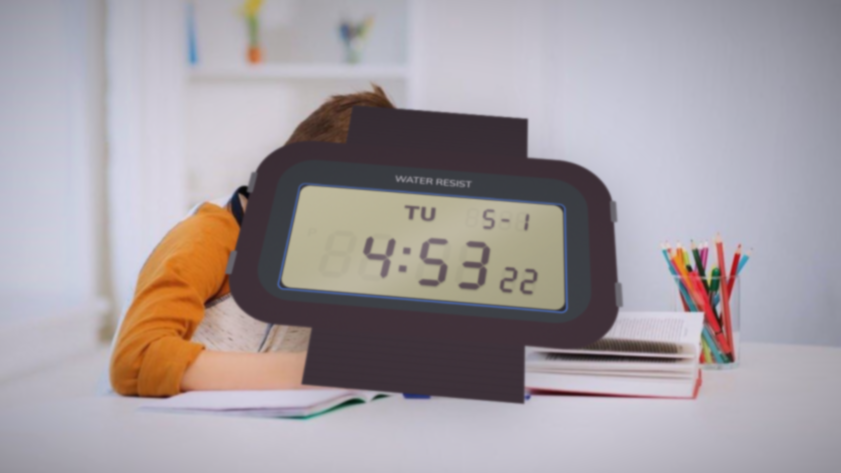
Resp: 4,53,22
